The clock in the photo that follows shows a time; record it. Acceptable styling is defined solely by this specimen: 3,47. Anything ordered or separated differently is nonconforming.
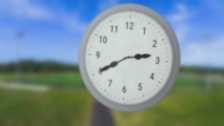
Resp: 2,40
